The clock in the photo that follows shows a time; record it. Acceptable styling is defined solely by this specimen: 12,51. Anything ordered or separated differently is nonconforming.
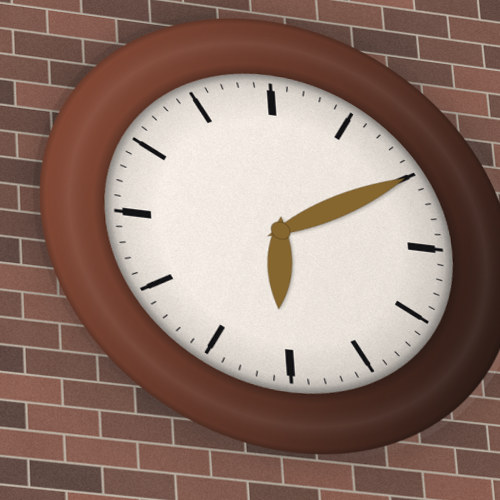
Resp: 6,10
